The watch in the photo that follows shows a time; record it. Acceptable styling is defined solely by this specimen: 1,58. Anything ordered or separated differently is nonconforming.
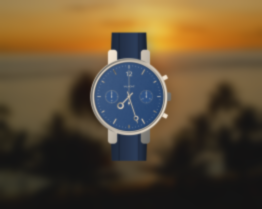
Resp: 7,27
